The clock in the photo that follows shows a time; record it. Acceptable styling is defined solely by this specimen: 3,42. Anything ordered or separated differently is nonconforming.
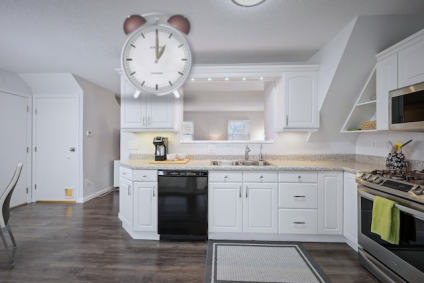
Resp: 1,00
